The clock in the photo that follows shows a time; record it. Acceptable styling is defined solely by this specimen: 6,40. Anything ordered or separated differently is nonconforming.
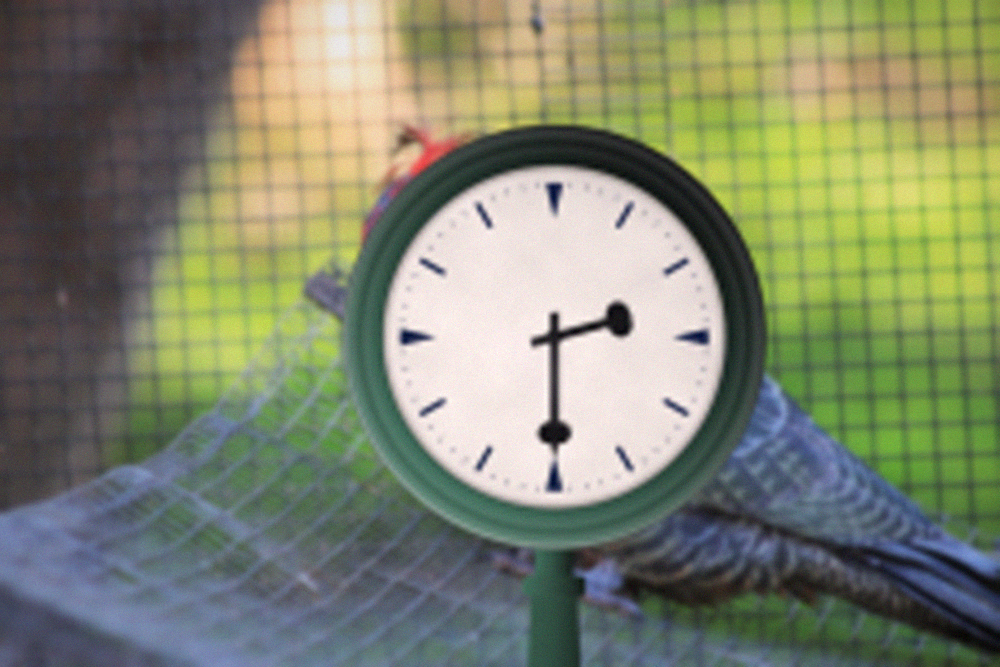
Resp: 2,30
